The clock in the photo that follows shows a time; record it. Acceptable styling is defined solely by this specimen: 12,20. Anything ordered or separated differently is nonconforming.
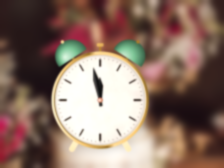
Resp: 11,58
